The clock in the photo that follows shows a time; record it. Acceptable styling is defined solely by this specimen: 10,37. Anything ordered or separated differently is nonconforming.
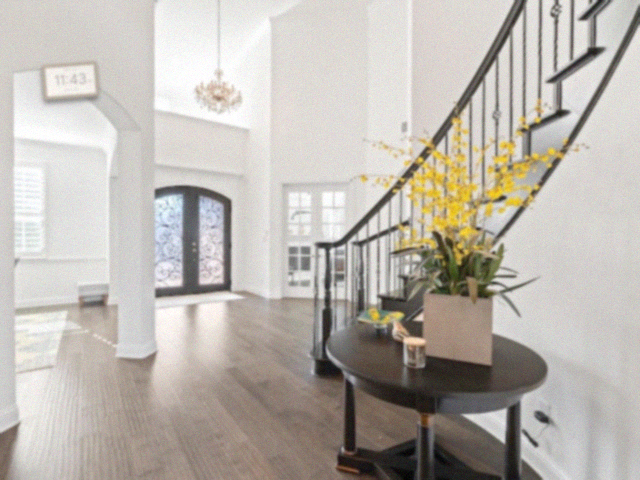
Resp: 11,43
